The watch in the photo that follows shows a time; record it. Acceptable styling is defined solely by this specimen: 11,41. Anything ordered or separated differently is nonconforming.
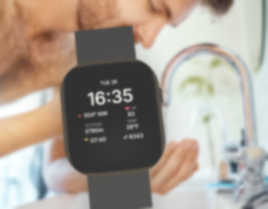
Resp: 16,35
